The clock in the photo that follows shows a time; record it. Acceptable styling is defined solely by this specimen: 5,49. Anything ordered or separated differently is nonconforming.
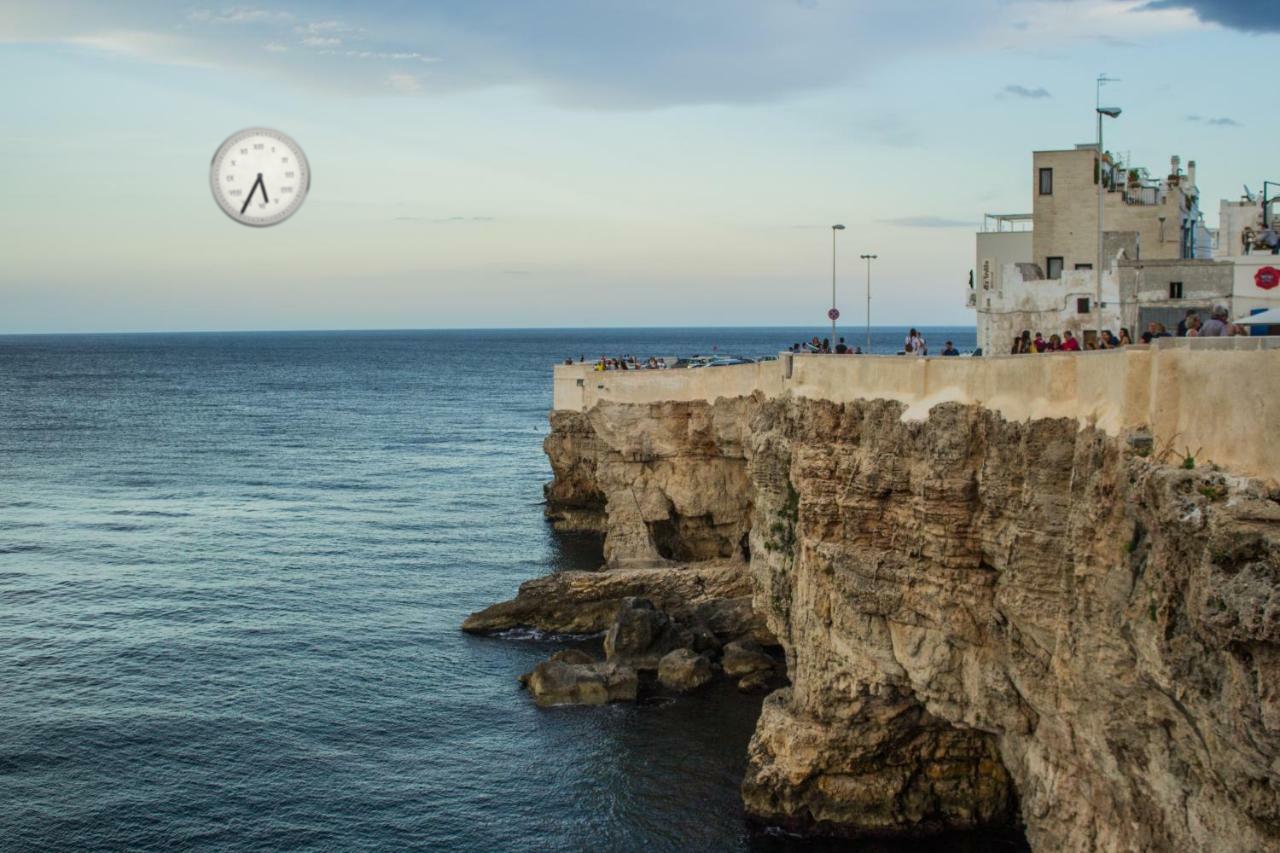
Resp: 5,35
